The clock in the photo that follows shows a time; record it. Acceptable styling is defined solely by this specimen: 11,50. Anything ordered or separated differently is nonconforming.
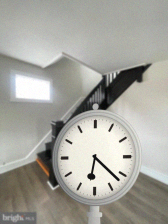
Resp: 6,22
